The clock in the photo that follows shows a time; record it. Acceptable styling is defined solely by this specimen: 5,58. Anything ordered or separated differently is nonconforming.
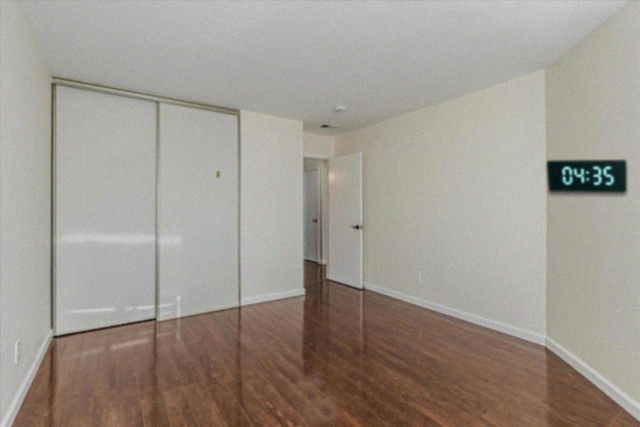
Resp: 4,35
